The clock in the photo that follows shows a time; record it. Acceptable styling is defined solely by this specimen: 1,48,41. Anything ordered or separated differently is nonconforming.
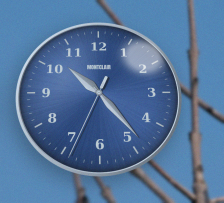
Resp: 10,23,34
